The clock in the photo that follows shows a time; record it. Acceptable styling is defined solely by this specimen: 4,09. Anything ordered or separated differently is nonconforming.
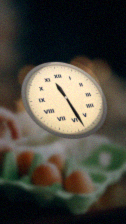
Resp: 11,28
